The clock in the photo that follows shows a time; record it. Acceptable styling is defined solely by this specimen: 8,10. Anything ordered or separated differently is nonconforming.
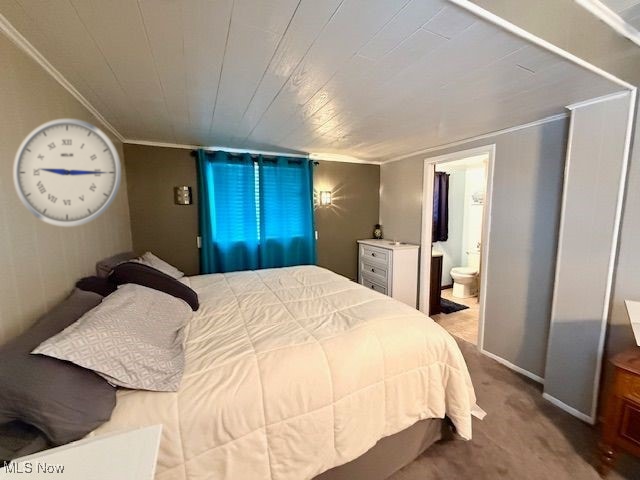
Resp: 9,15
